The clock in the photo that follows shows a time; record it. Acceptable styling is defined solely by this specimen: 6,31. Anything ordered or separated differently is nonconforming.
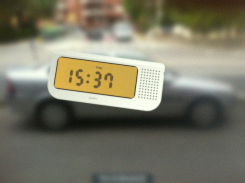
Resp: 15,37
